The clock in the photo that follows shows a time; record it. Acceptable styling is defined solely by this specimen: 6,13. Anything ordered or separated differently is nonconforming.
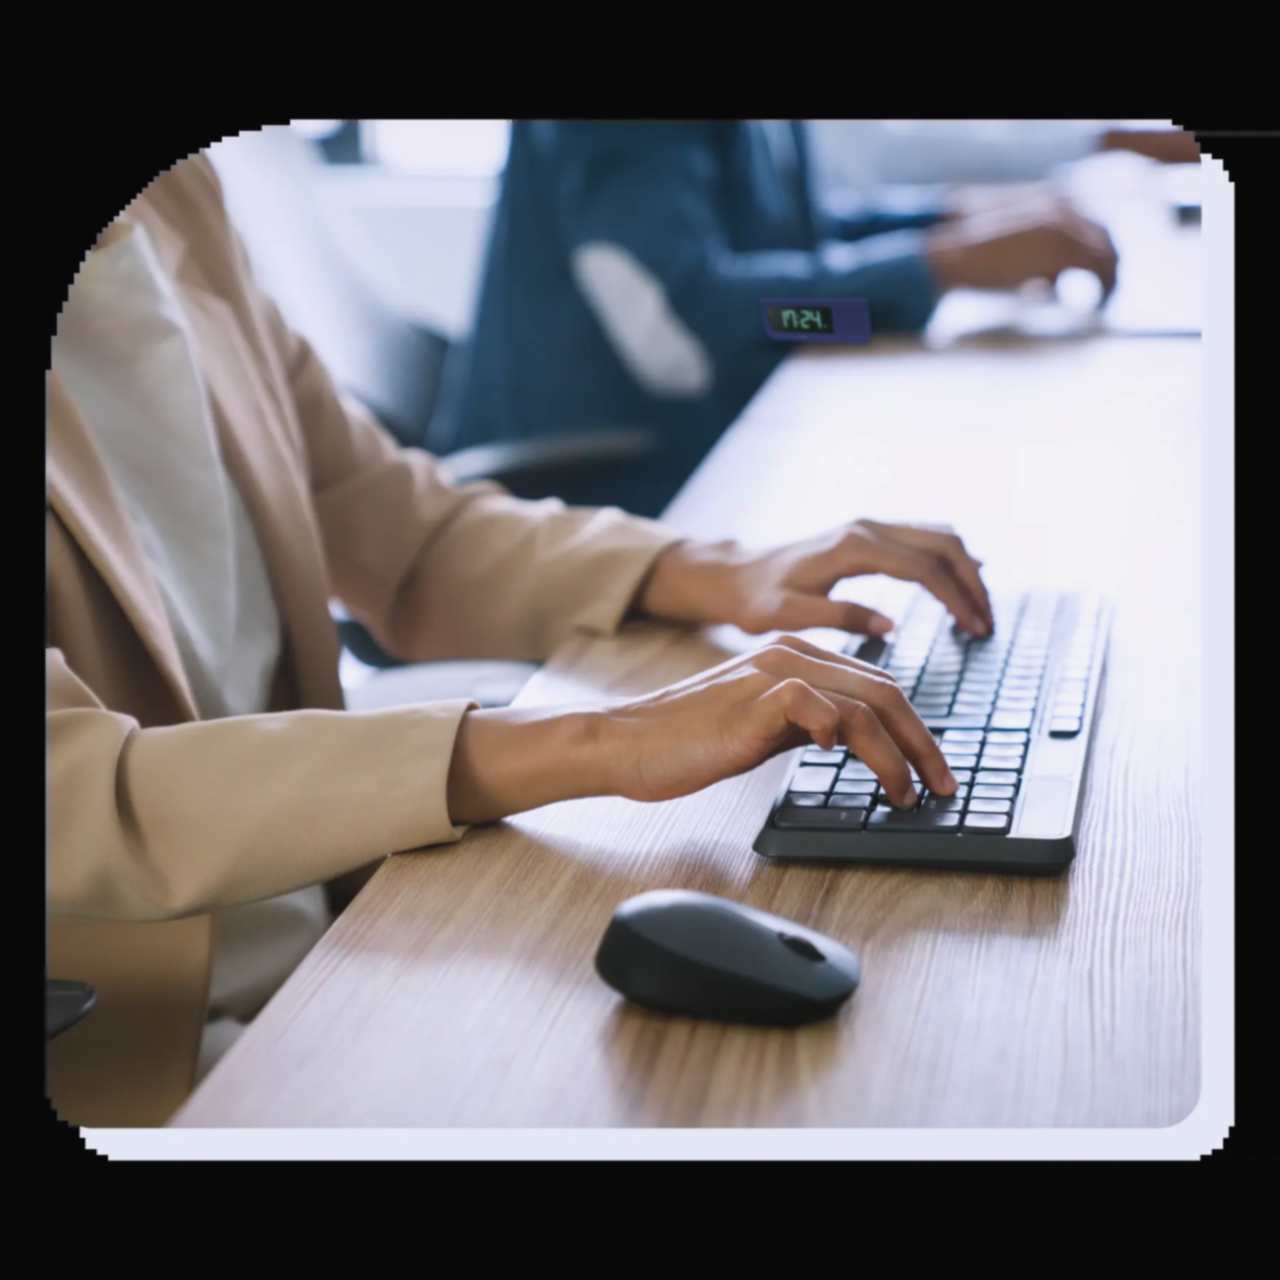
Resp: 17,24
